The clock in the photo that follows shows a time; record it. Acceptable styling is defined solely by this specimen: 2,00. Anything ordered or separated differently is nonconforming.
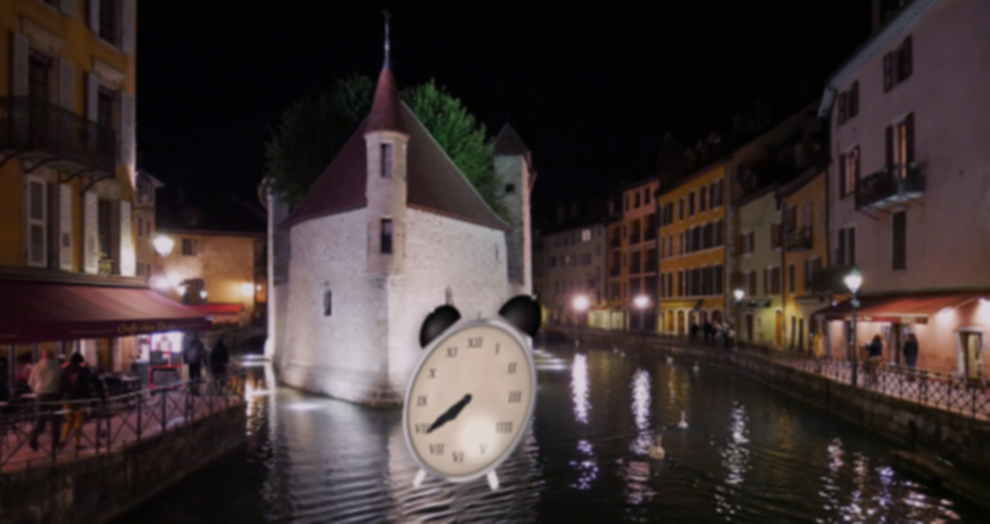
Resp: 7,39
